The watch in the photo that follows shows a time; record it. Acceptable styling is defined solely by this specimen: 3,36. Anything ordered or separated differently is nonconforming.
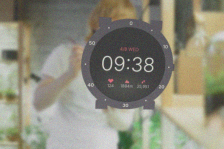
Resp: 9,38
